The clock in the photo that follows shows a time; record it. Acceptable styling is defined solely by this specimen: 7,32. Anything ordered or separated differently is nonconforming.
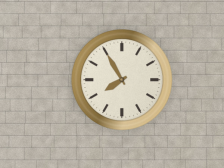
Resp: 7,55
